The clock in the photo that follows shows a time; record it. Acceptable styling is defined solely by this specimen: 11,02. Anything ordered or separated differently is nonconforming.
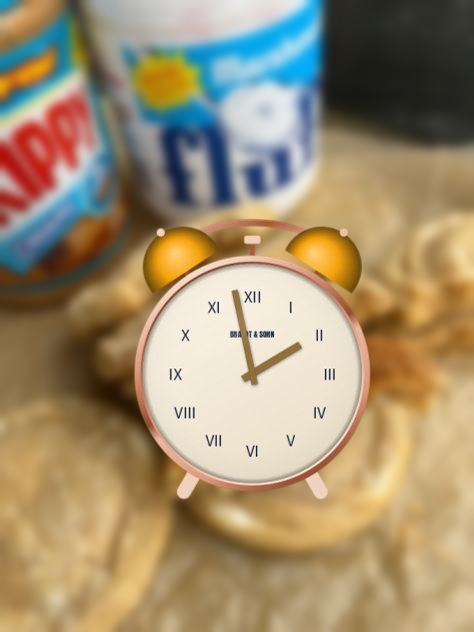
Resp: 1,58
